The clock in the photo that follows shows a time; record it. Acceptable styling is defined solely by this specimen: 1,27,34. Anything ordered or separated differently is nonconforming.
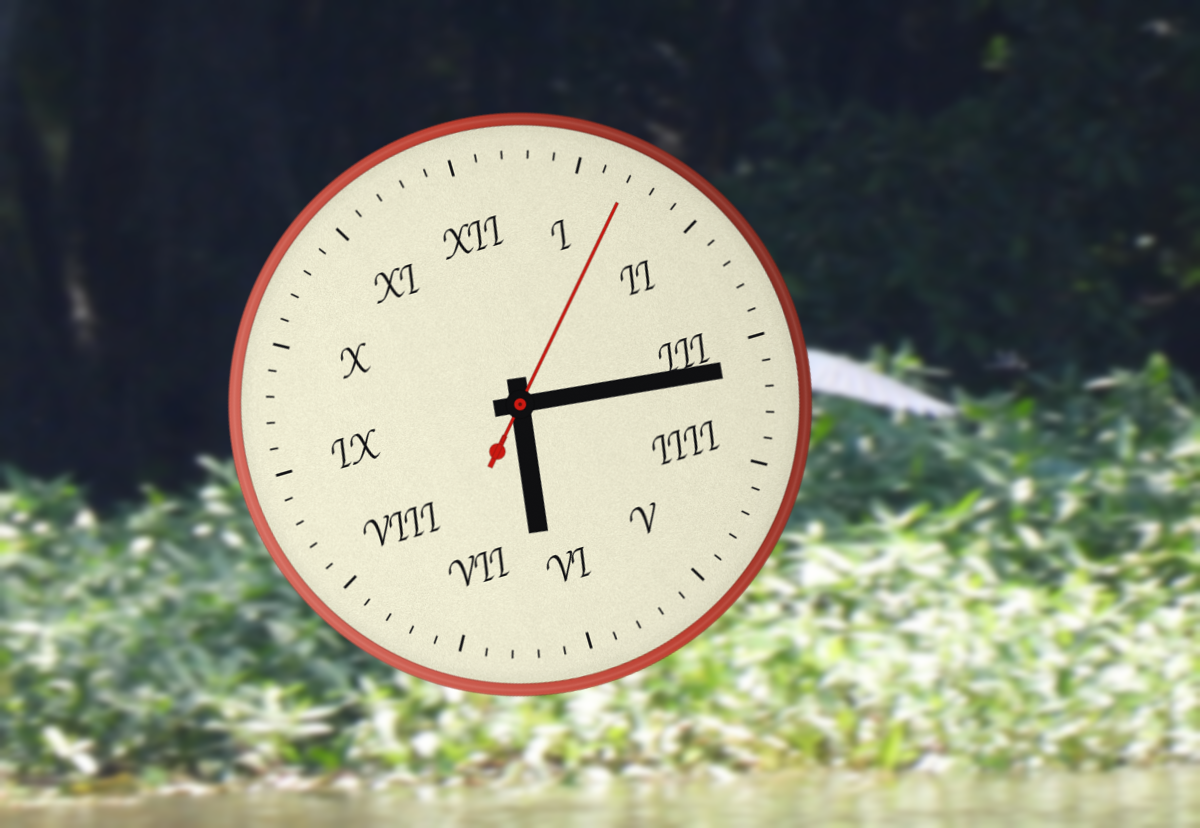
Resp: 6,16,07
